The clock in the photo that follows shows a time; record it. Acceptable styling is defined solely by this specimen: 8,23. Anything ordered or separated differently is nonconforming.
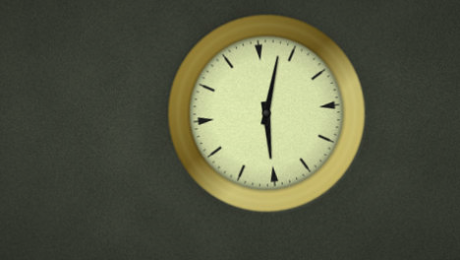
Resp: 6,03
